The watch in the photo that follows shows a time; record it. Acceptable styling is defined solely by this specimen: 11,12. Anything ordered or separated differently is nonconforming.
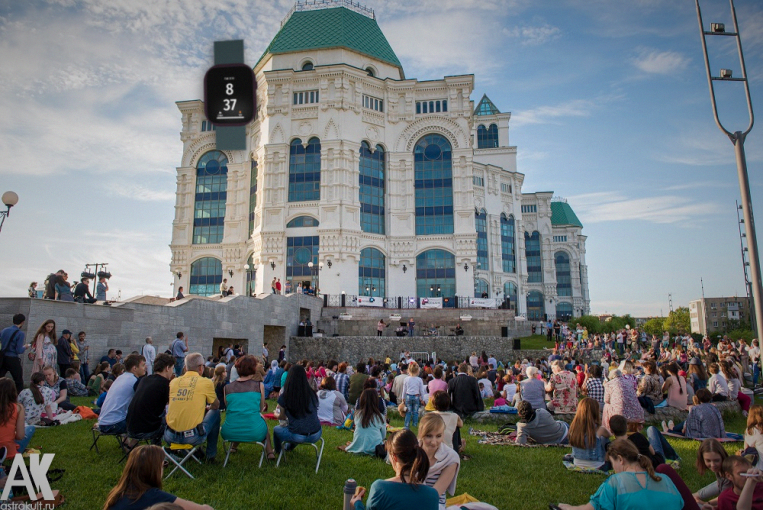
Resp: 8,37
